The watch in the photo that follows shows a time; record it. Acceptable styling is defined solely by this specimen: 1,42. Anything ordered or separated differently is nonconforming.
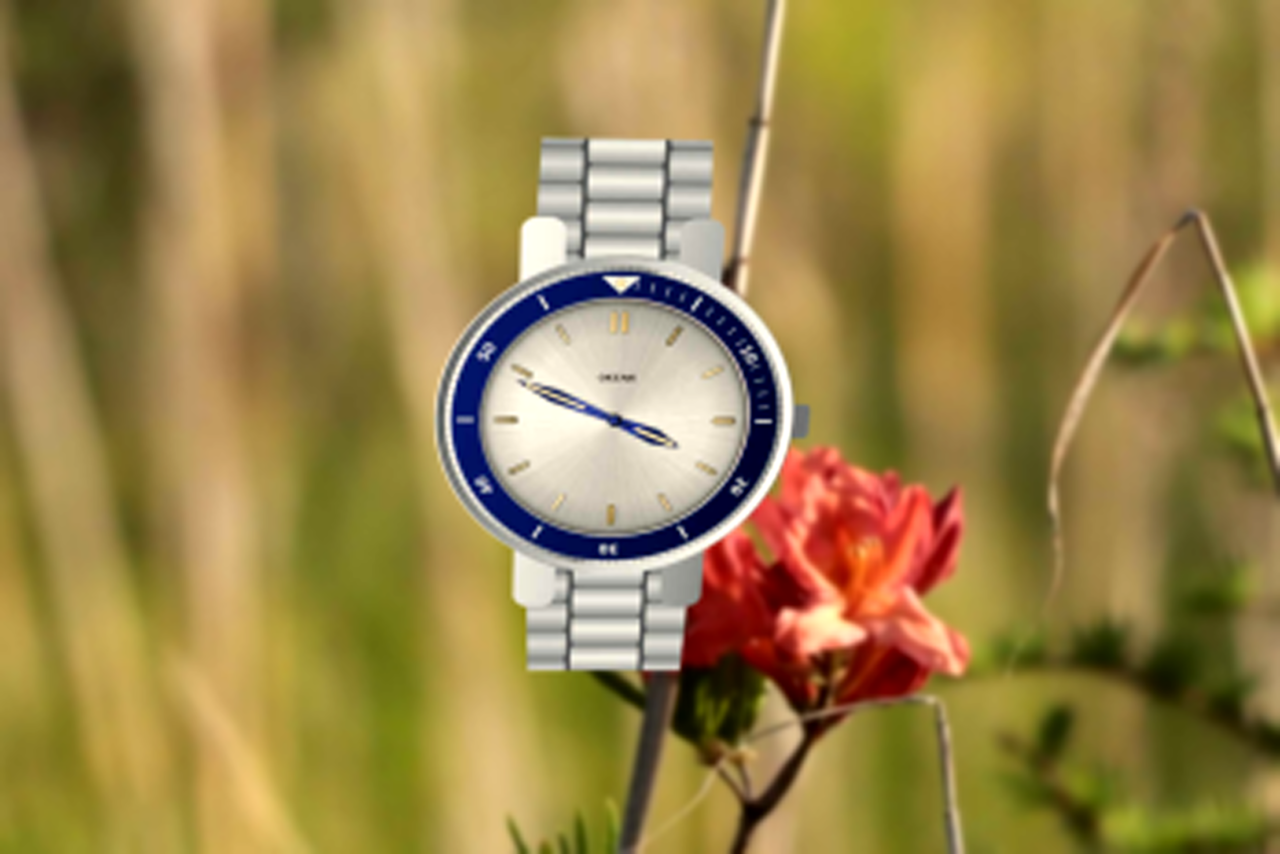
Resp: 3,49
